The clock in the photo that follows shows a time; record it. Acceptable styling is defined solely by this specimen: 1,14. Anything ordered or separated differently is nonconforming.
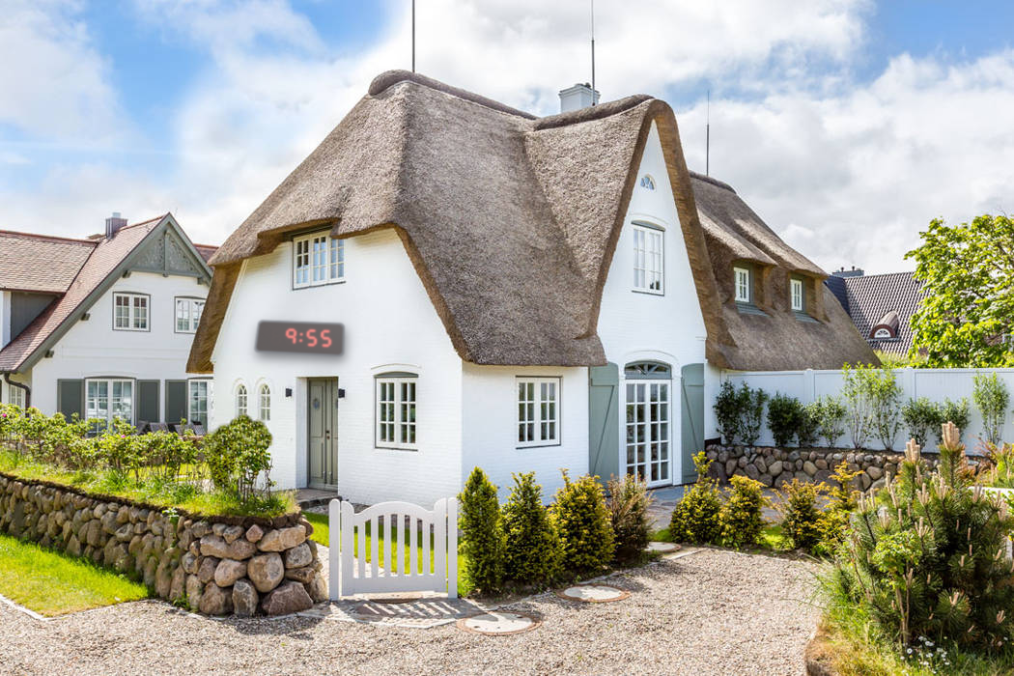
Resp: 9,55
